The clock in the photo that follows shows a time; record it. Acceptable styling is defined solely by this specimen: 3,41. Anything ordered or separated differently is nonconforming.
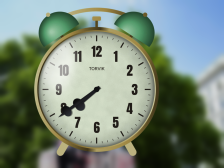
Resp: 7,39
